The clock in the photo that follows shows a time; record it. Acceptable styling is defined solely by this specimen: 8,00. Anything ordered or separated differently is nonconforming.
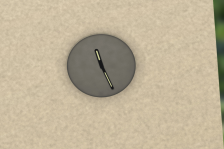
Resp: 11,26
